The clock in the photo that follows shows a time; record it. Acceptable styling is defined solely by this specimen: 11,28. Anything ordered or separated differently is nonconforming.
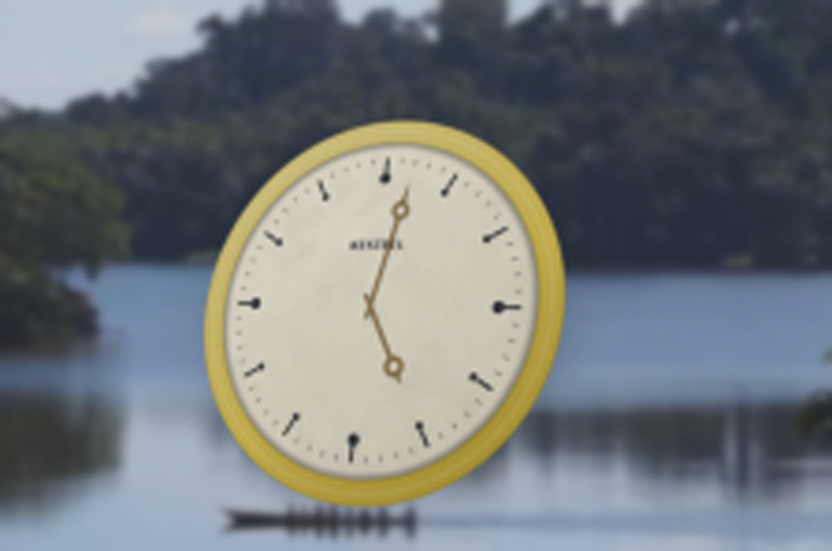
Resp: 5,02
